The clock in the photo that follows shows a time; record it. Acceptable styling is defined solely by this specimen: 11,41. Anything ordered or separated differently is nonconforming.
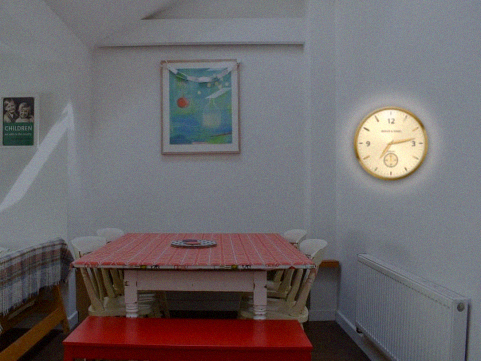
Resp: 7,13
